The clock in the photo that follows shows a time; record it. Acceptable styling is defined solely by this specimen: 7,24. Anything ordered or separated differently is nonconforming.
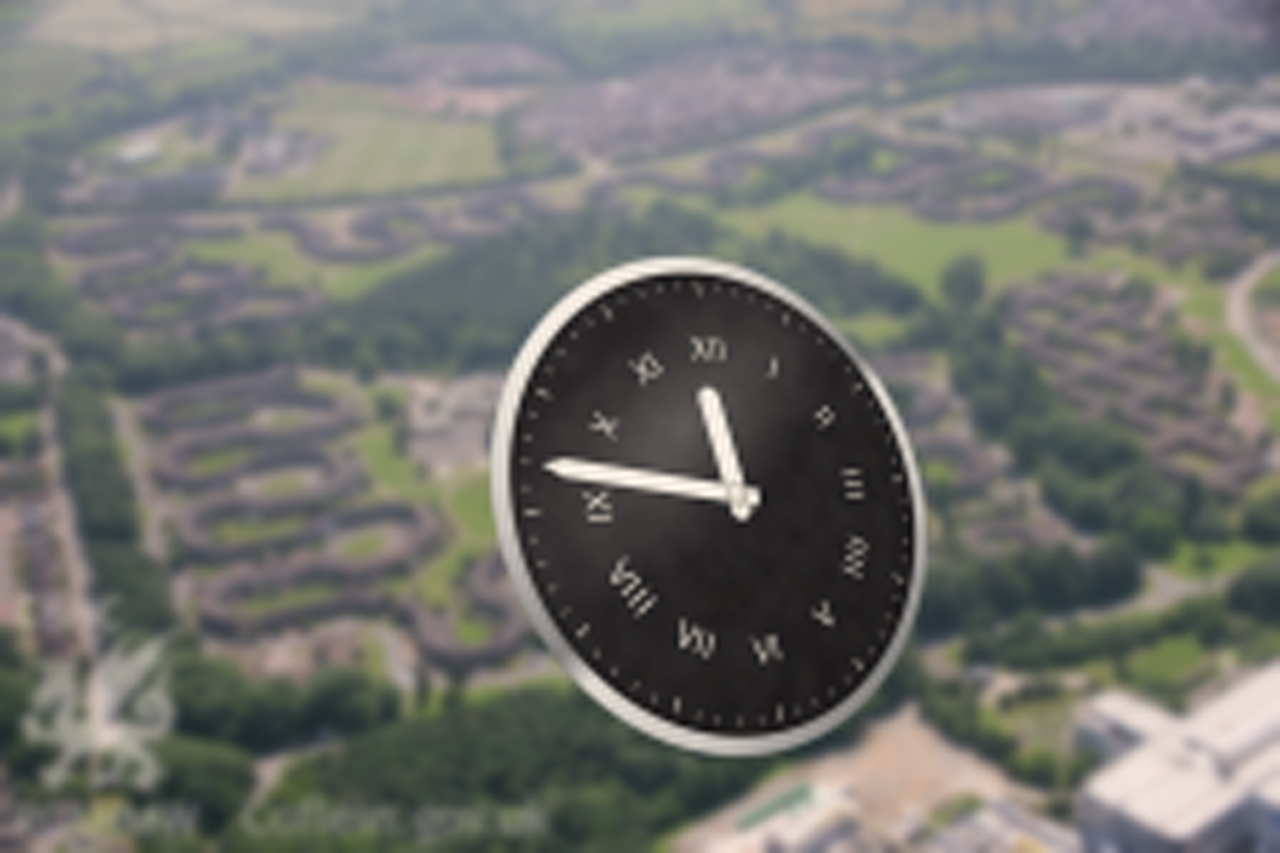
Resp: 11,47
